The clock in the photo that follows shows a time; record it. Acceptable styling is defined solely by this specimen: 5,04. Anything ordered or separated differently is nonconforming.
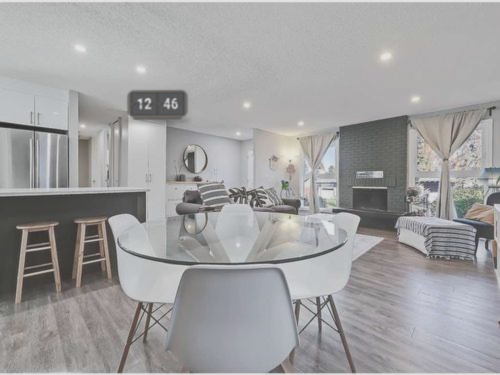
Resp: 12,46
